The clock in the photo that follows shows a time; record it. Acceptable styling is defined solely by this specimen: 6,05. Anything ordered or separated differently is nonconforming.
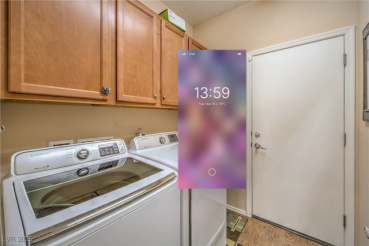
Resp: 13,59
